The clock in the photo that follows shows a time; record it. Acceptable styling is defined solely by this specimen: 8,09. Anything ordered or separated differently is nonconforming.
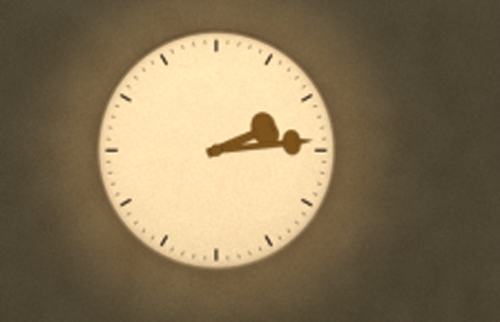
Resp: 2,14
